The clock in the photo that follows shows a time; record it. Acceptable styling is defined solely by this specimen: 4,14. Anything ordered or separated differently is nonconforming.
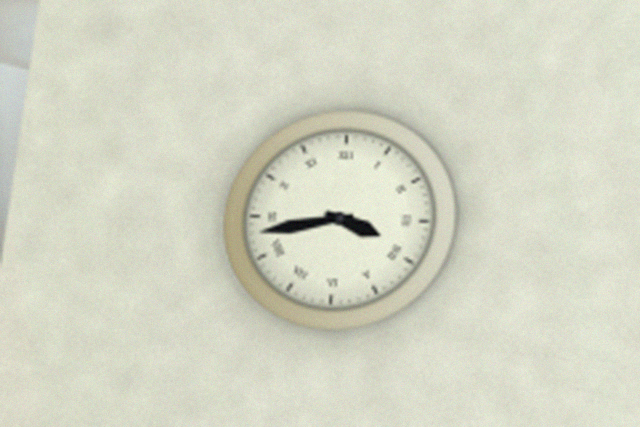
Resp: 3,43
